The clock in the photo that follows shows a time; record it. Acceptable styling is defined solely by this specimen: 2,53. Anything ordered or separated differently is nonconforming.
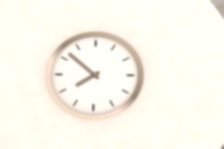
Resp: 7,52
